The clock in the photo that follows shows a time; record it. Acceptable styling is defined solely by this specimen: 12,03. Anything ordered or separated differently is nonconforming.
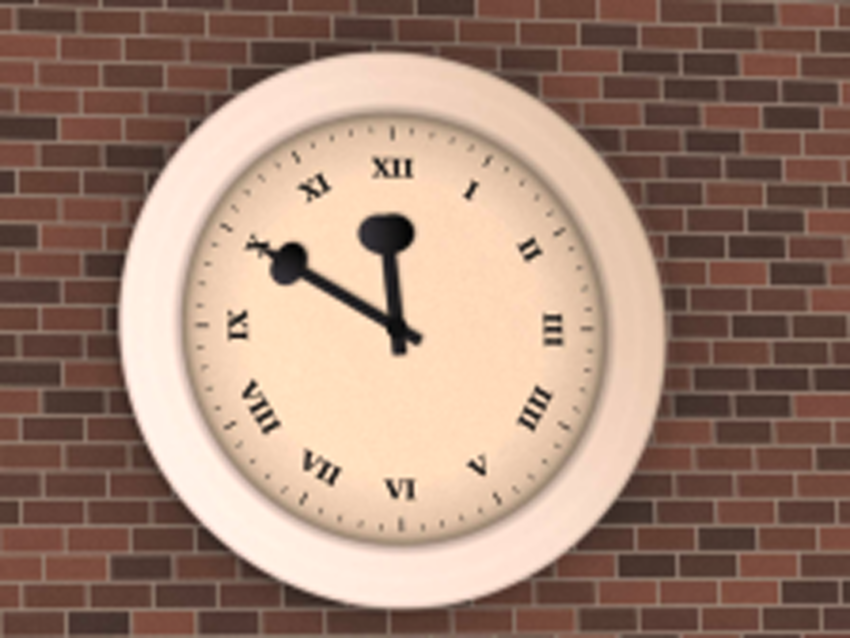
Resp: 11,50
